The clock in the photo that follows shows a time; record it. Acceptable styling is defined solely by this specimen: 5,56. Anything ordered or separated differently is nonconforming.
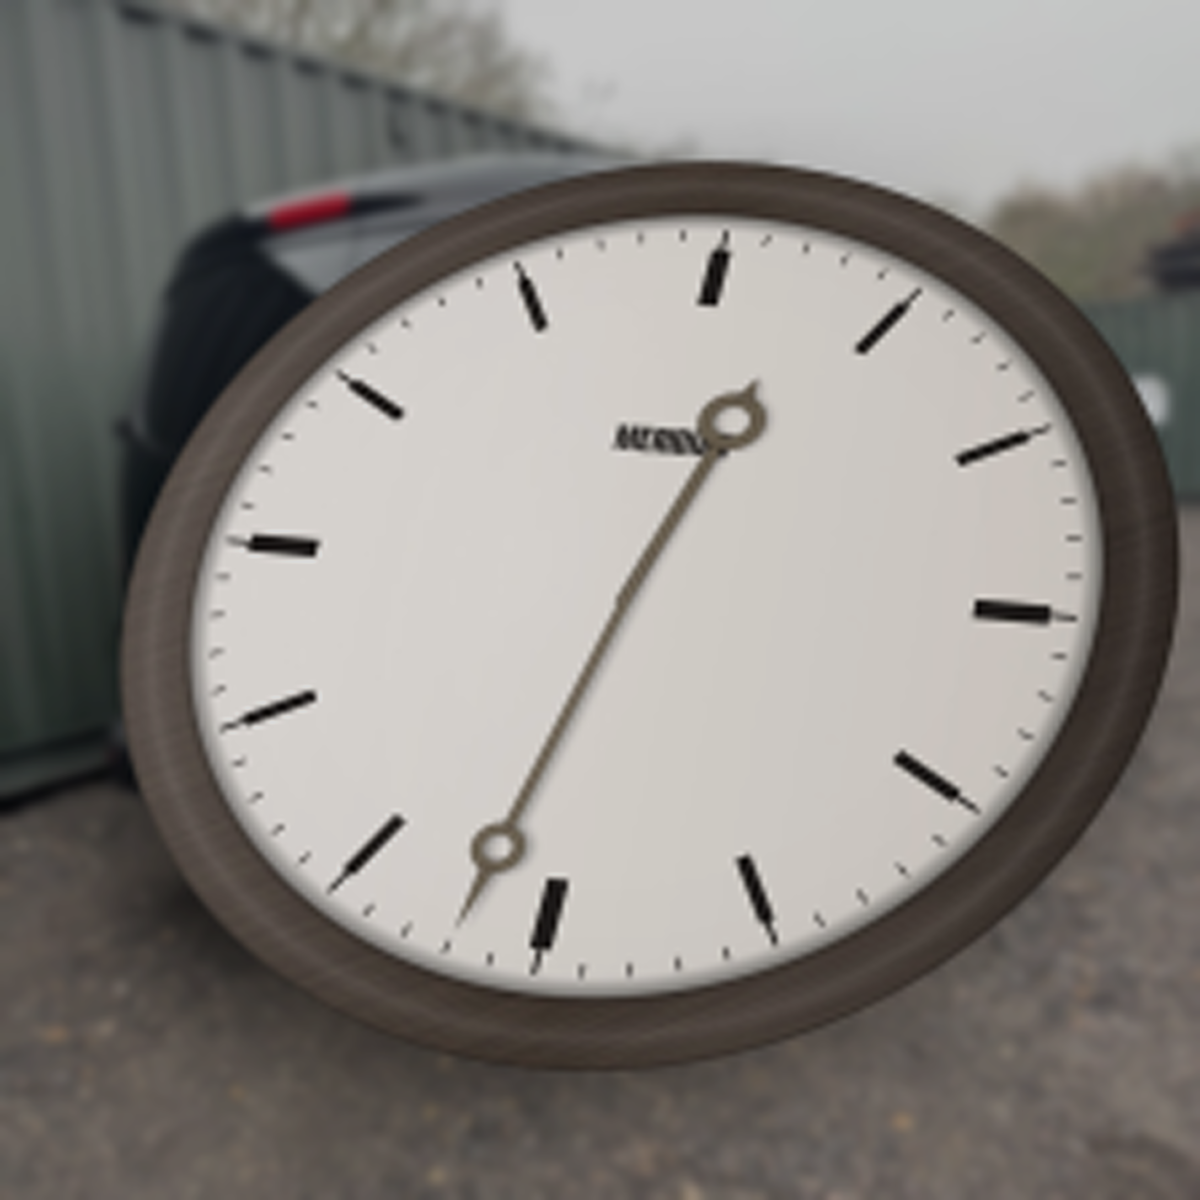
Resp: 12,32
